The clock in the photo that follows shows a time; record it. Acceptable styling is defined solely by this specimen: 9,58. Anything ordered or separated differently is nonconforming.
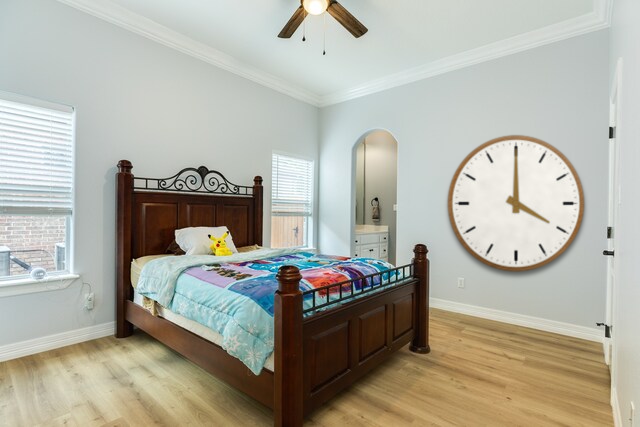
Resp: 4,00
